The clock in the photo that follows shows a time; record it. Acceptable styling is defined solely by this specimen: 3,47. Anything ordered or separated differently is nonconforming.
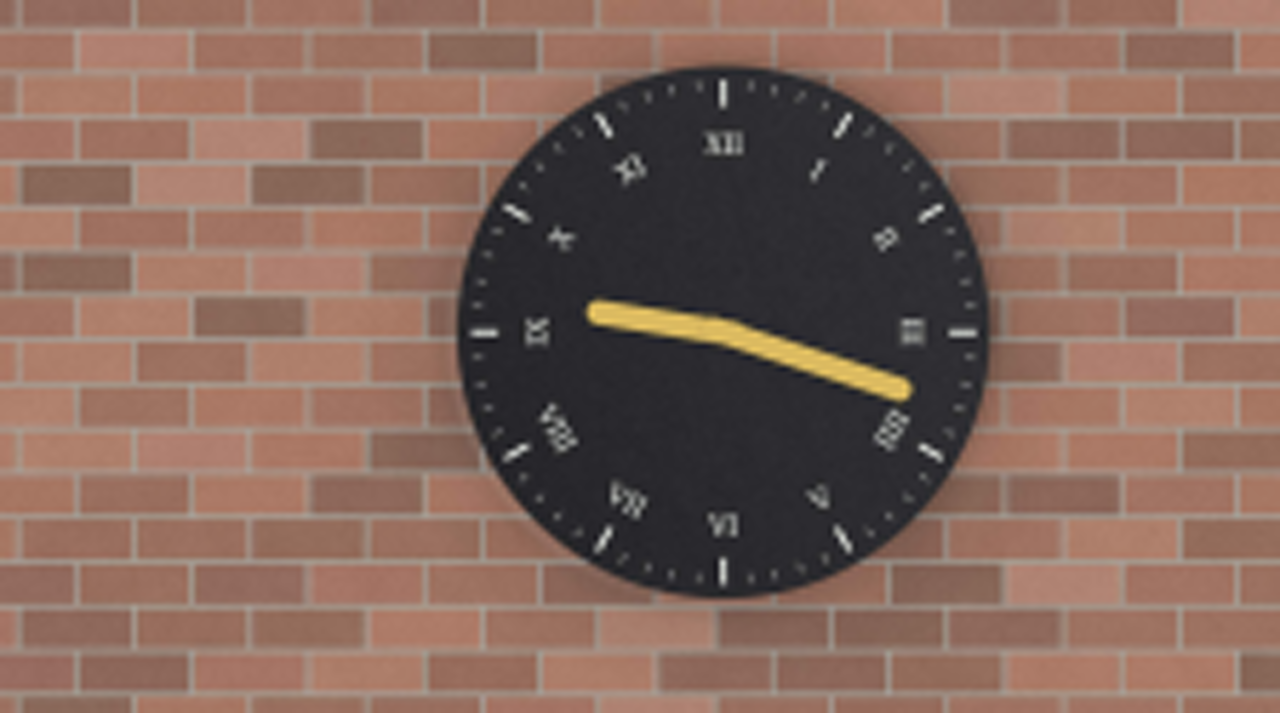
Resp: 9,18
